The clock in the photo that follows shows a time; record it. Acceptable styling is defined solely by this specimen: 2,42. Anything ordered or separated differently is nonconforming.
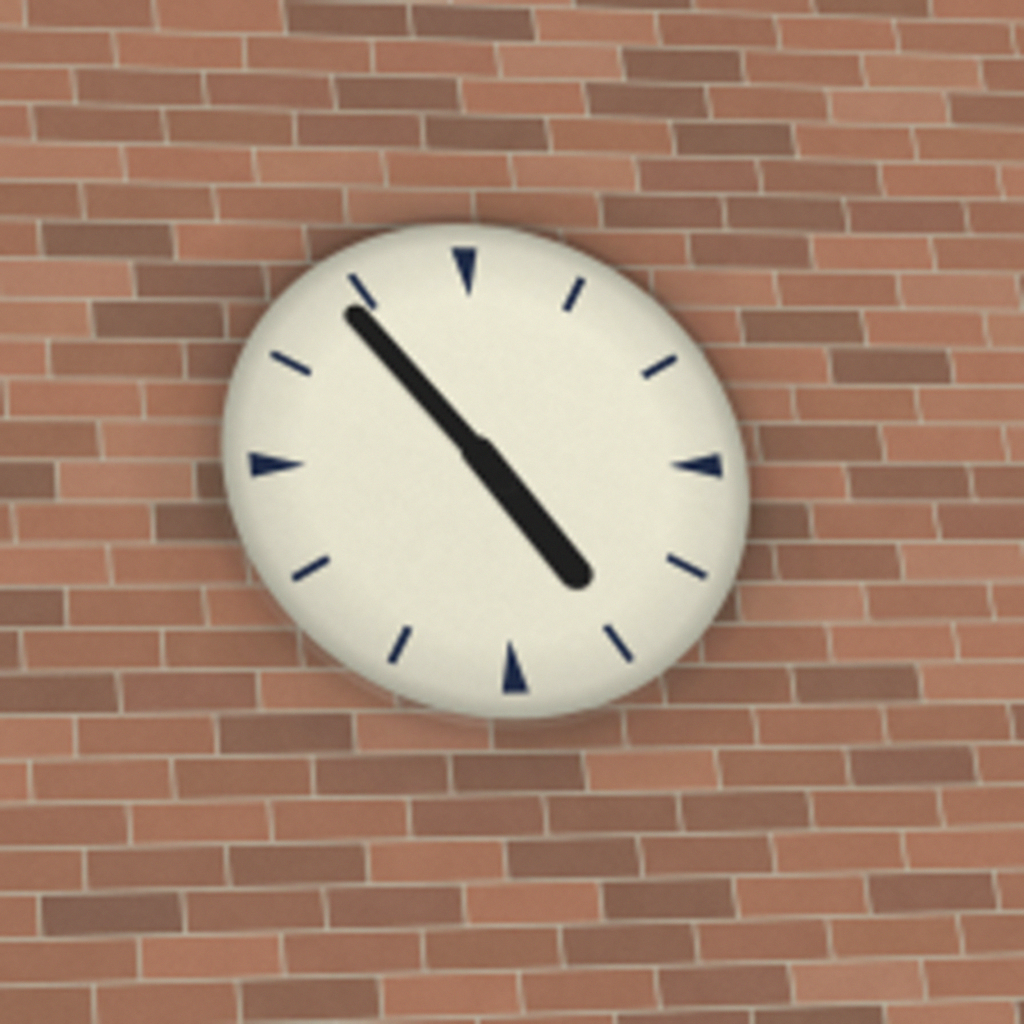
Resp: 4,54
